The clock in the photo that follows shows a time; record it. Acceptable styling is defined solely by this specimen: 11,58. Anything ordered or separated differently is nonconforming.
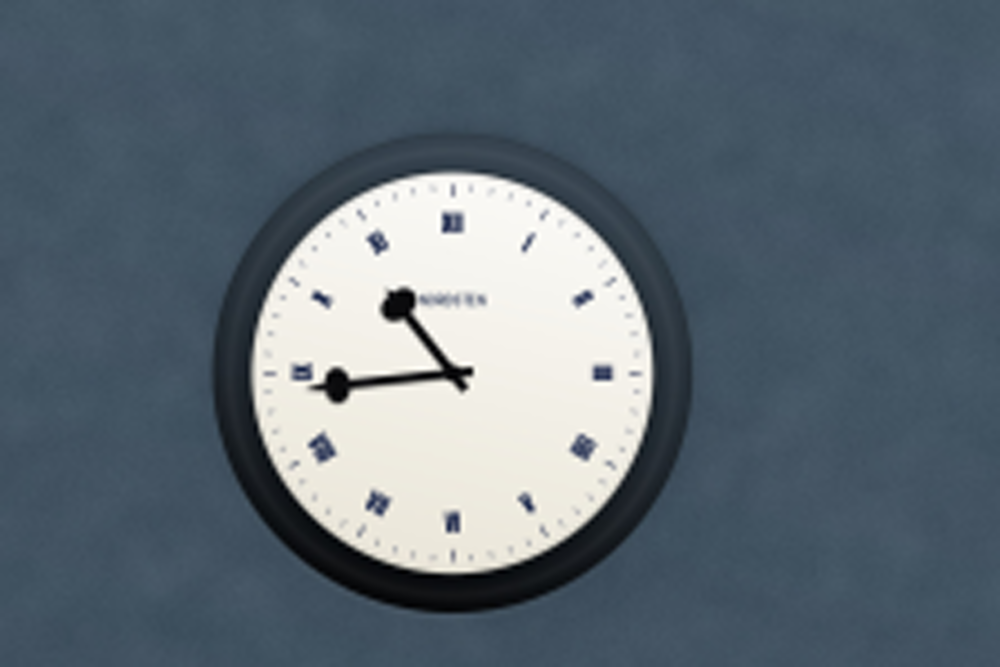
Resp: 10,44
